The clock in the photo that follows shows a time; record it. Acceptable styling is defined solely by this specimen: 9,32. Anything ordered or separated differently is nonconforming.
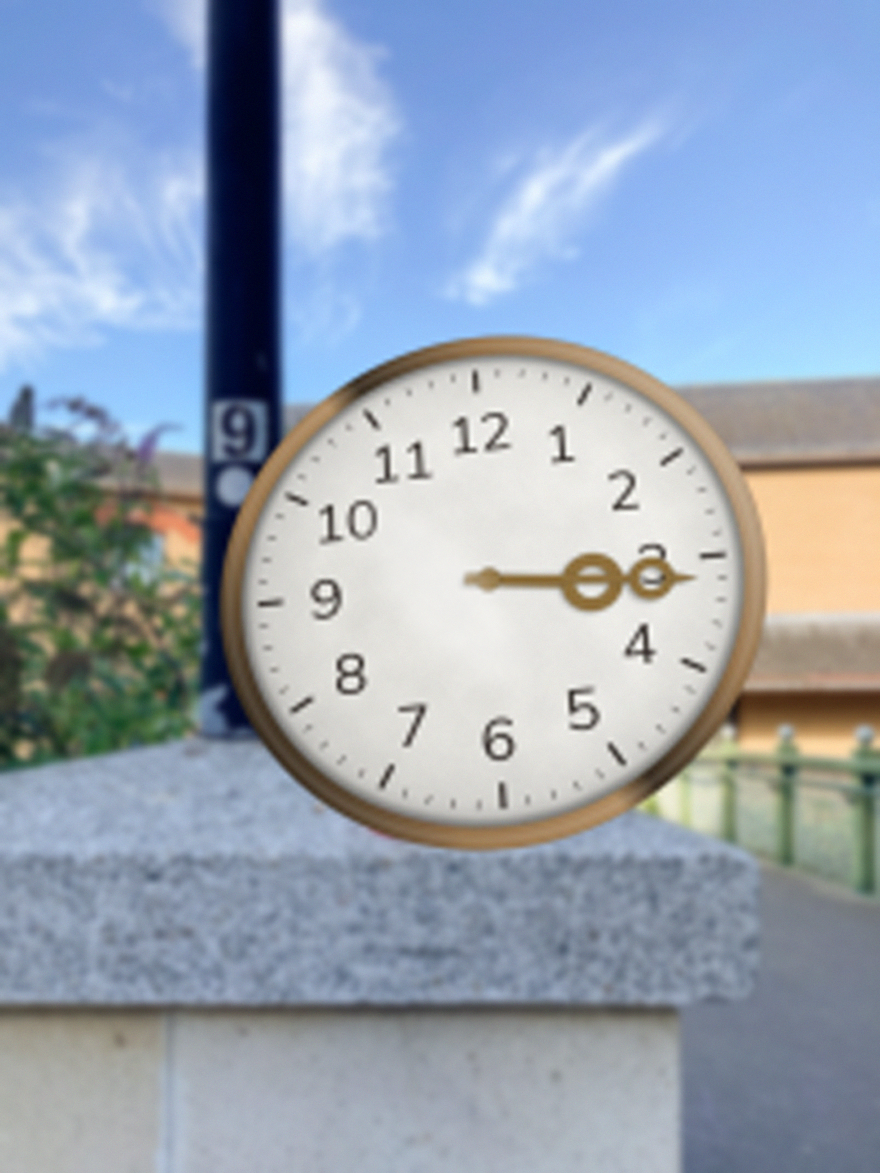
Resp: 3,16
